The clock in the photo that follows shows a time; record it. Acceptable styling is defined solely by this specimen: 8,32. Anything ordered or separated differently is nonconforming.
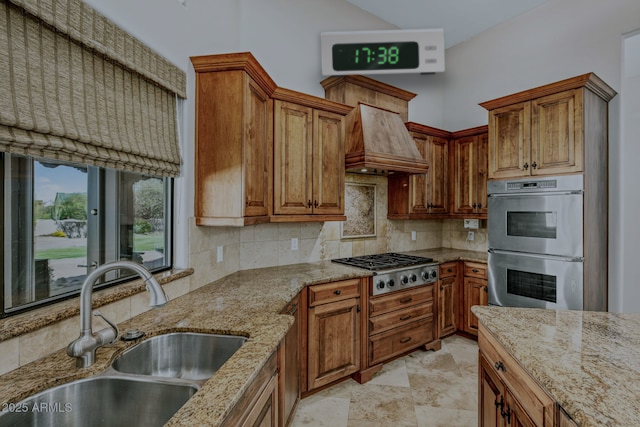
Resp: 17,38
